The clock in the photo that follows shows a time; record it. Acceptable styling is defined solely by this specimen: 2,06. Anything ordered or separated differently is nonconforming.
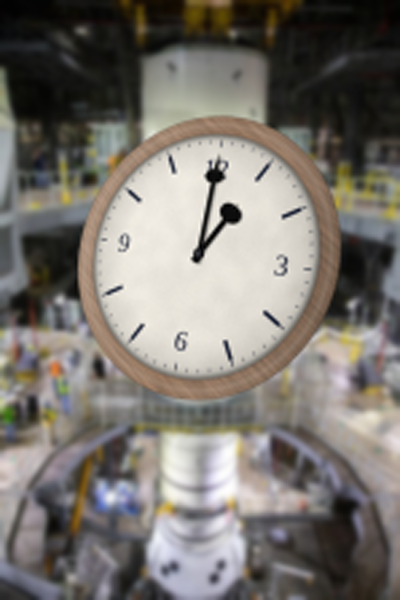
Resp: 1,00
